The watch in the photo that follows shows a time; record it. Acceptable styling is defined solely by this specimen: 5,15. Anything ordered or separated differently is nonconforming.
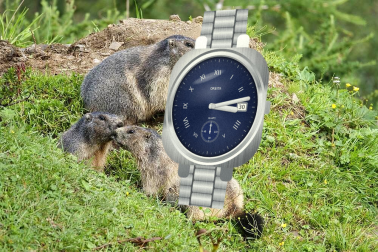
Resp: 3,13
